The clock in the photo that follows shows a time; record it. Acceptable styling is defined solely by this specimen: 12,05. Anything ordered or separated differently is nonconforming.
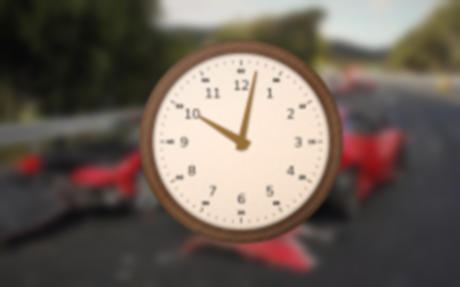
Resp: 10,02
